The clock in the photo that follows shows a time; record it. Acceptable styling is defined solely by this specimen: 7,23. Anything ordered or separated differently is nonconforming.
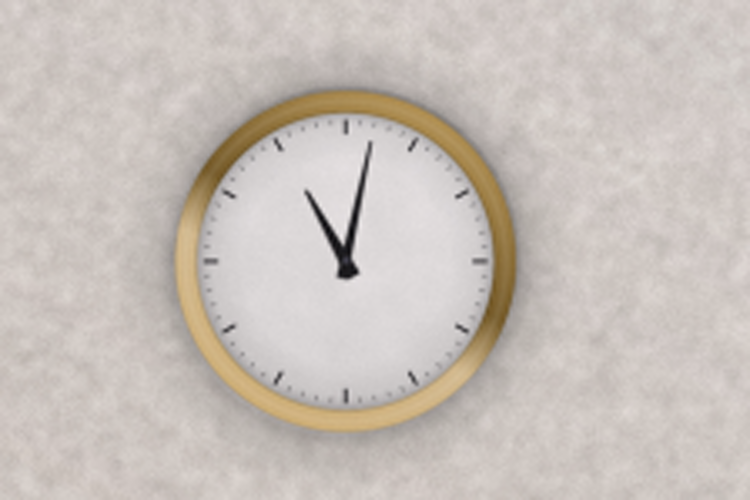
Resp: 11,02
